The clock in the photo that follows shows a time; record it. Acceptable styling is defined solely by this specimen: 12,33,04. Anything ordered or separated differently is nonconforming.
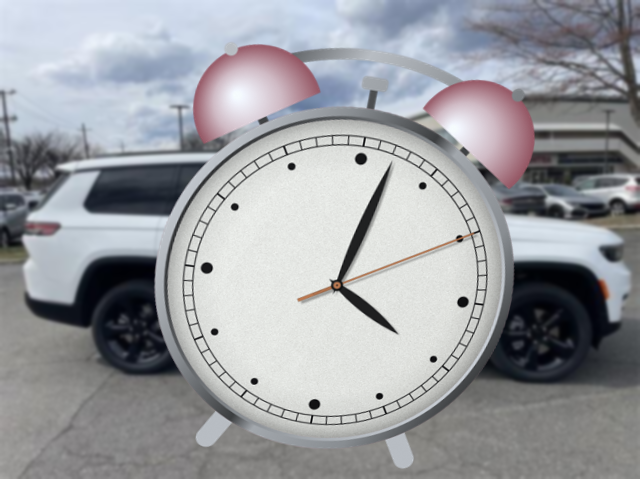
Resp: 4,02,10
